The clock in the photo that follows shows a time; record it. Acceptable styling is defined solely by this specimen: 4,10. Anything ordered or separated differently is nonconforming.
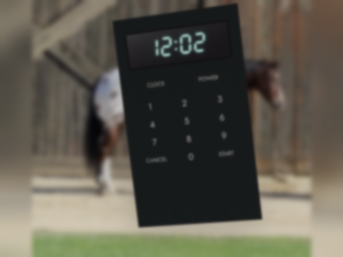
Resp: 12,02
